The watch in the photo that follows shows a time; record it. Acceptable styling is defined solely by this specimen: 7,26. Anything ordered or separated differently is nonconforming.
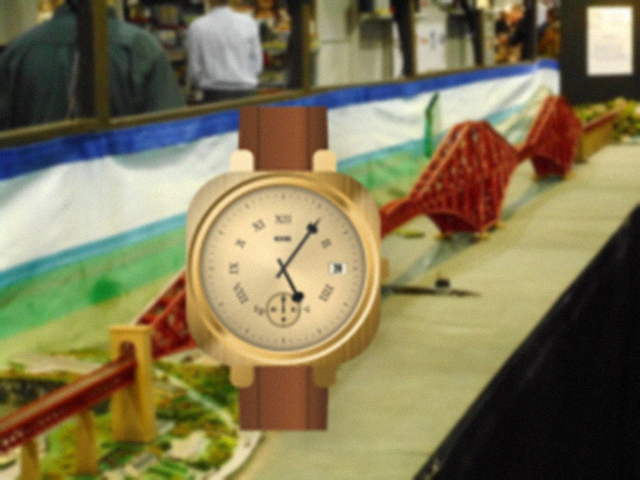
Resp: 5,06
